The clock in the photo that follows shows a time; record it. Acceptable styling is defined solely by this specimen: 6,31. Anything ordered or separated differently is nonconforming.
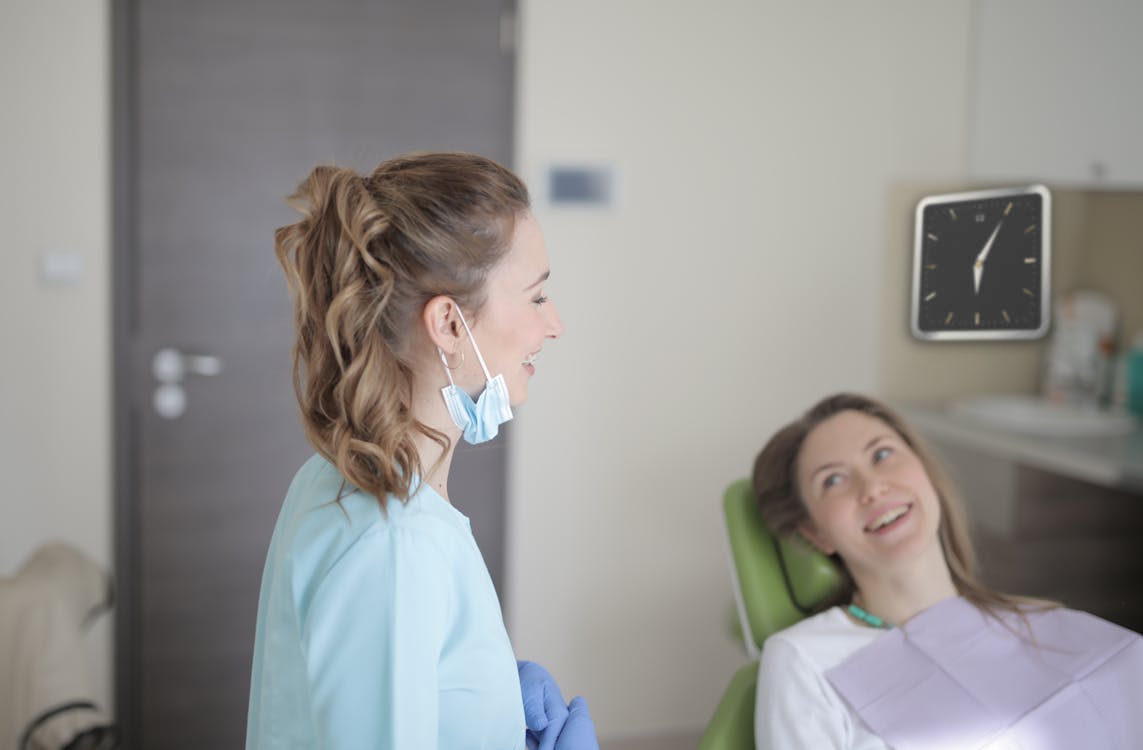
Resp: 6,05
